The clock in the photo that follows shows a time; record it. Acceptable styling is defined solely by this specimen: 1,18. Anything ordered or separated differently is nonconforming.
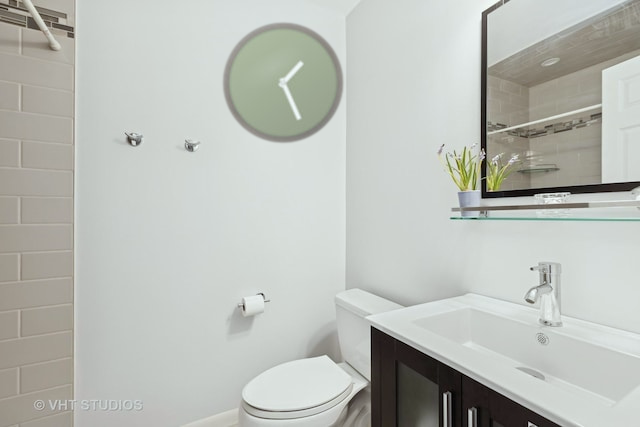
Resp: 1,26
